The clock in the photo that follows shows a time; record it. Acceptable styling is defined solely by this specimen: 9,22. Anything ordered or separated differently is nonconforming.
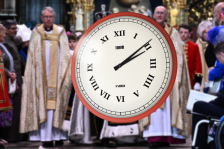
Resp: 2,09
